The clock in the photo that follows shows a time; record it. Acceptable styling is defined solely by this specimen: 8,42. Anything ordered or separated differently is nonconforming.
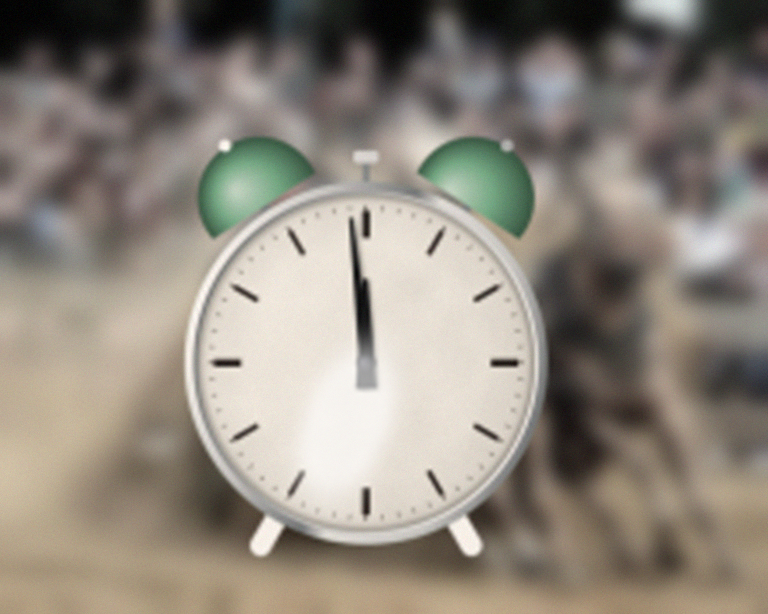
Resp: 11,59
